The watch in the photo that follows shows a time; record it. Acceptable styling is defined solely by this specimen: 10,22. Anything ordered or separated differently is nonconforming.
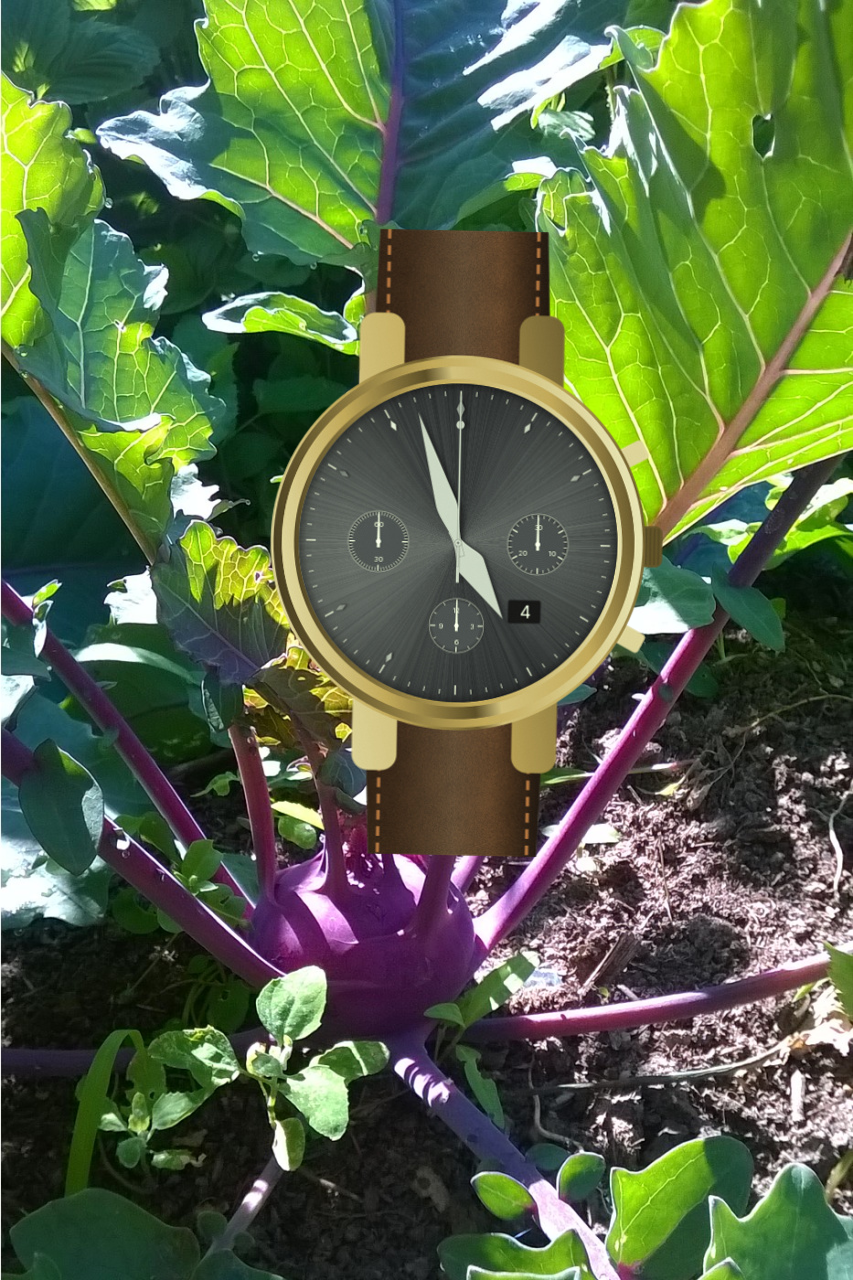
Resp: 4,57
